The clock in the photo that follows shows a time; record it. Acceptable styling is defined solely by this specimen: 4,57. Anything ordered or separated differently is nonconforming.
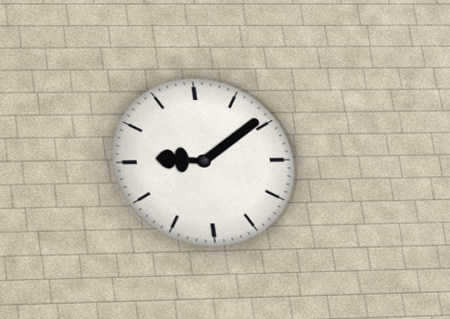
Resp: 9,09
